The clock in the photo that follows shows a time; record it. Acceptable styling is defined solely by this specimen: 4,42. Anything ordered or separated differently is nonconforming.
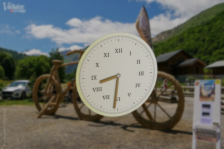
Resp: 8,31
